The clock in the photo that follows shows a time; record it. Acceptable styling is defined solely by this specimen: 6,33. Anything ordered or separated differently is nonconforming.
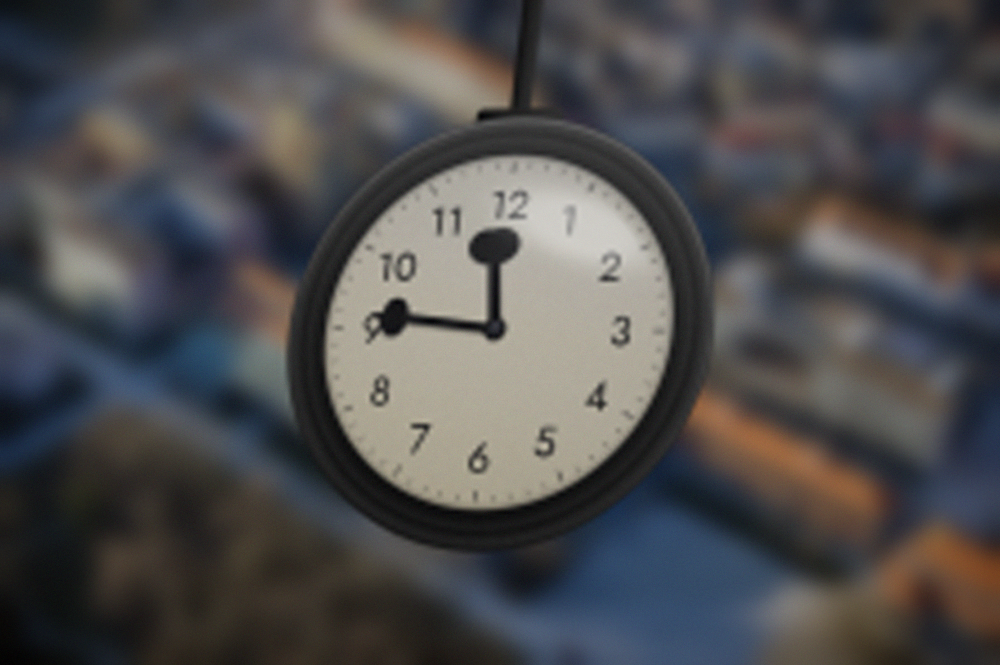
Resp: 11,46
